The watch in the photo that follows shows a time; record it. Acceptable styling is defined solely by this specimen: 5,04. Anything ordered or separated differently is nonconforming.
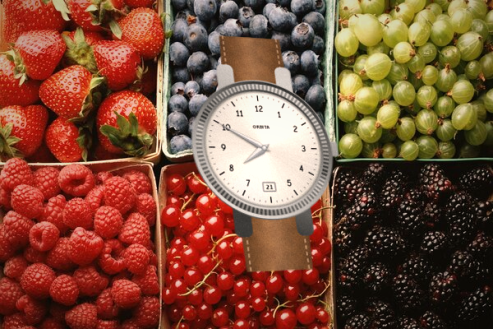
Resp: 7,50
